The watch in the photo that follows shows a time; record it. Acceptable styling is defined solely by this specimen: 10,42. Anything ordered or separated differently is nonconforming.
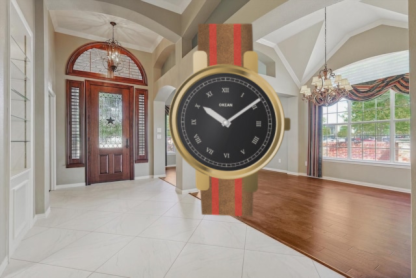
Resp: 10,09
